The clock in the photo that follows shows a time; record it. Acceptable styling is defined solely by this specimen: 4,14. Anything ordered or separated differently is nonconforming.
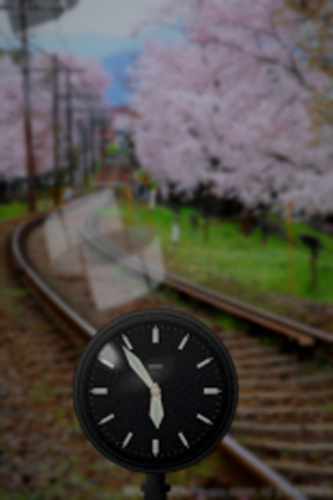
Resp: 5,54
